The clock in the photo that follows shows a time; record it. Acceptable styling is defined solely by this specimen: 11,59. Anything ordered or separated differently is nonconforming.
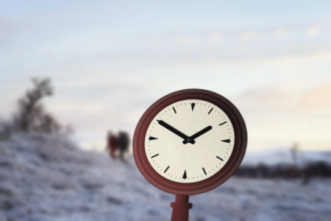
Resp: 1,50
